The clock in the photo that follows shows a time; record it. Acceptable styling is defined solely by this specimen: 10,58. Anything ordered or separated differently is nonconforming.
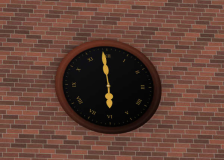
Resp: 5,59
